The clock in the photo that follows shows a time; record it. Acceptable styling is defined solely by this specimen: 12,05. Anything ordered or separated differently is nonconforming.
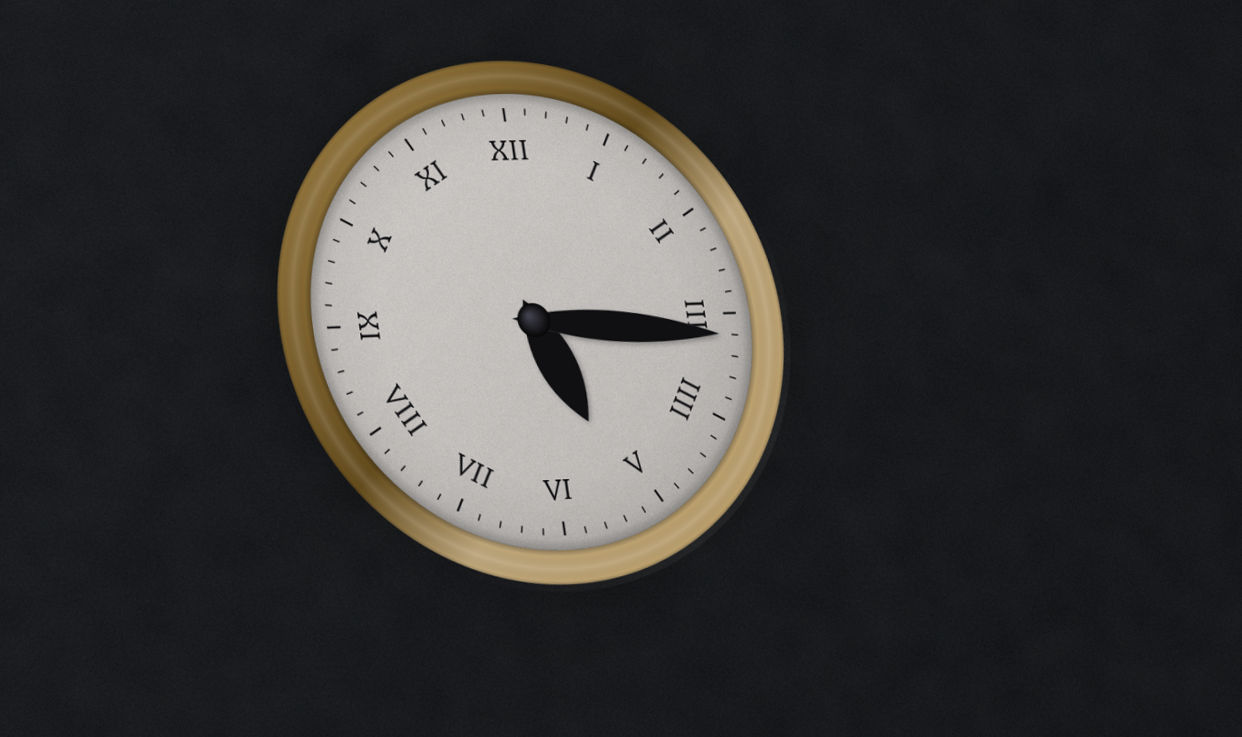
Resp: 5,16
